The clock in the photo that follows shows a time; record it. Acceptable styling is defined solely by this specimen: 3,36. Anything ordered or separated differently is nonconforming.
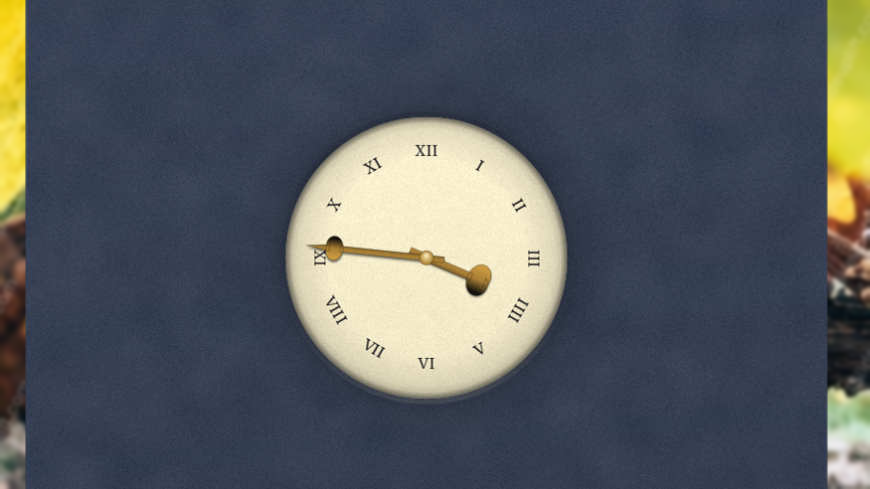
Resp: 3,46
